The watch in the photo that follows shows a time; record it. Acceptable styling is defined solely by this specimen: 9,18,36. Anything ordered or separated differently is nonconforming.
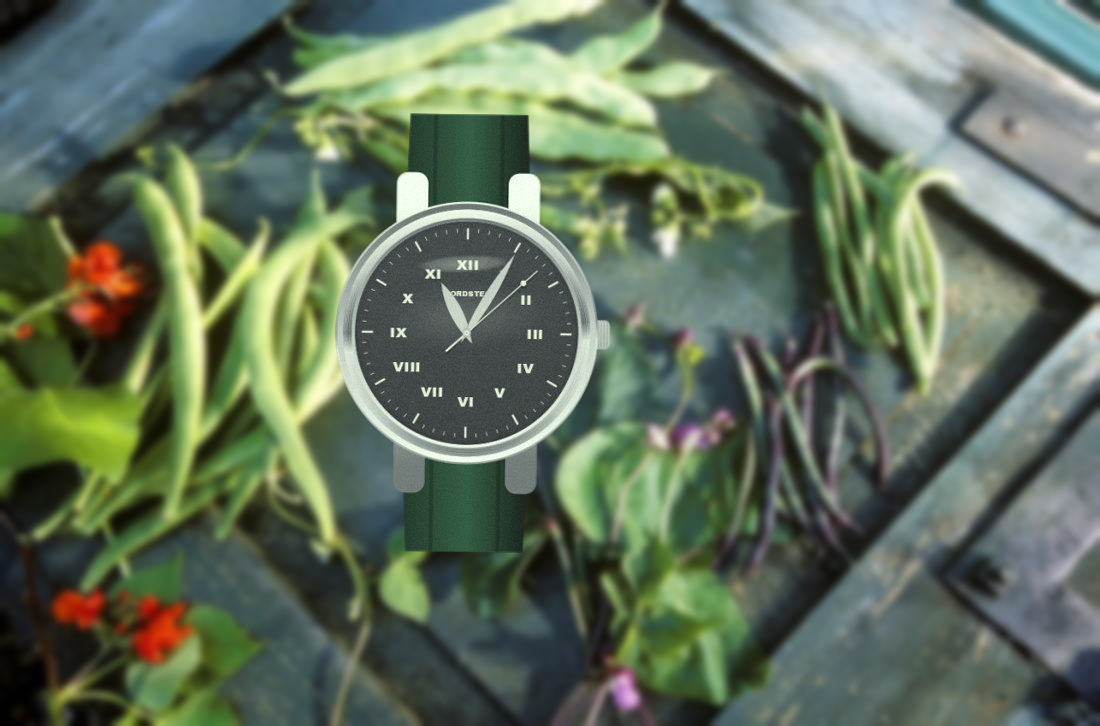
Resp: 11,05,08
